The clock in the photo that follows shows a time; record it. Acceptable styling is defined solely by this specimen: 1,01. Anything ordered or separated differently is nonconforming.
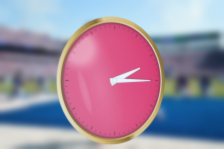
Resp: 2,15
